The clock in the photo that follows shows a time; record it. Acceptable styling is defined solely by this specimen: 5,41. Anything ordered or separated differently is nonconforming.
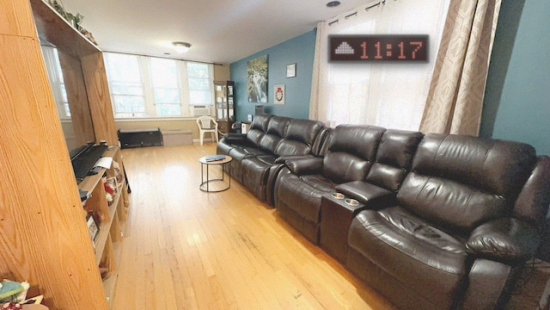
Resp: 11,17
